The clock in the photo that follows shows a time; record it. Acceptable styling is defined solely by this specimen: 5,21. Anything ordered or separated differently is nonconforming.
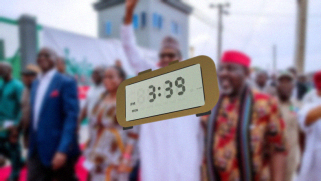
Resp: 3,39
